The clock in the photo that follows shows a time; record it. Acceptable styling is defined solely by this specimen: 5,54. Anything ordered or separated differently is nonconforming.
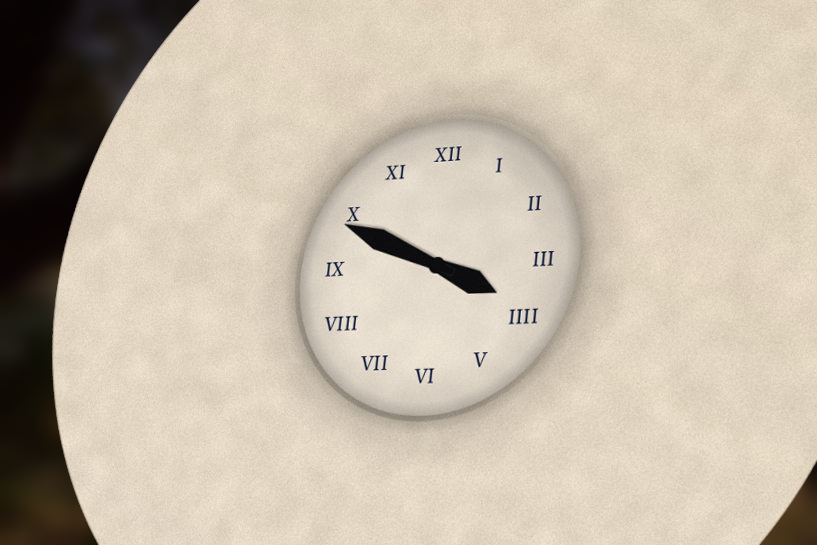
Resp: 3,49
